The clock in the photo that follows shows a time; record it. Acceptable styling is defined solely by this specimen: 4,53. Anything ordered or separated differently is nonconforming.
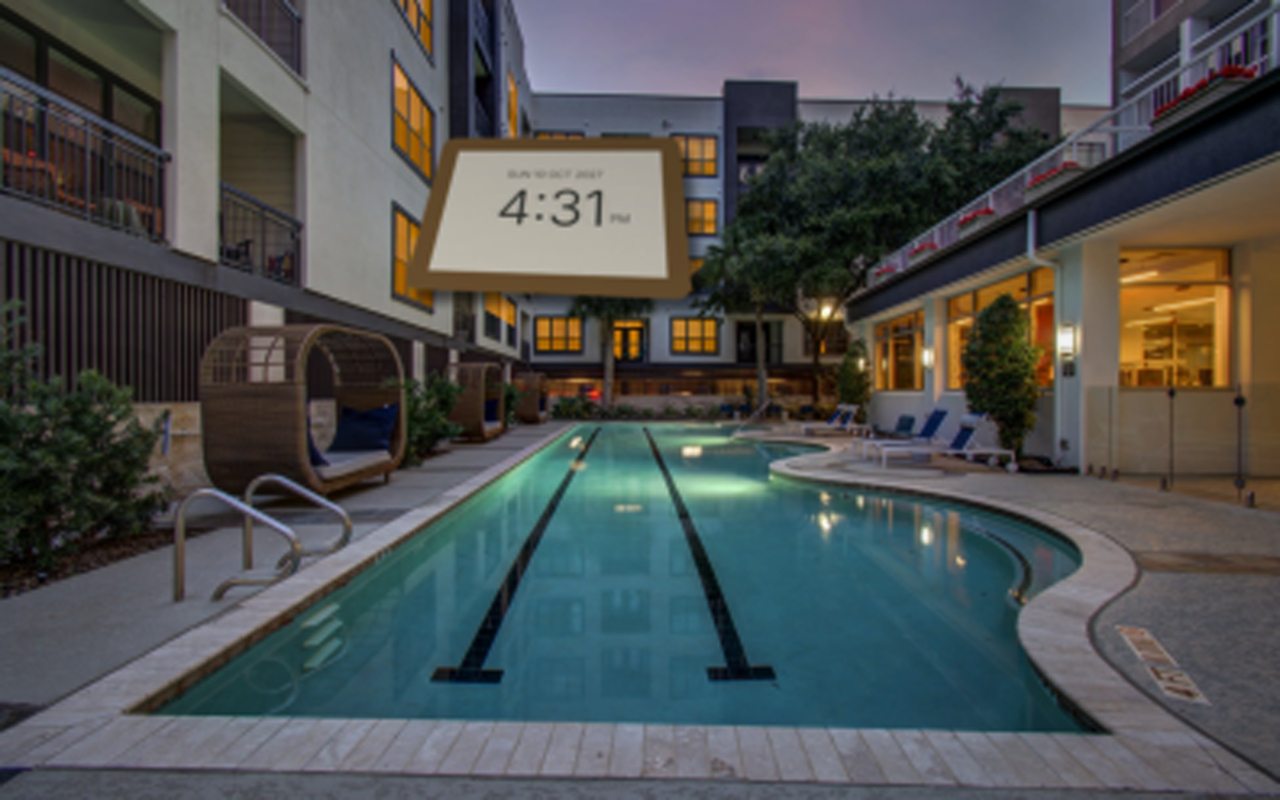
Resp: 4,31
